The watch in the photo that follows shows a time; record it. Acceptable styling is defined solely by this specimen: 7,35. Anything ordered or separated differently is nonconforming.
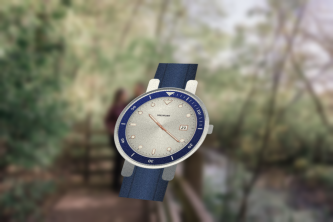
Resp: 10,21
